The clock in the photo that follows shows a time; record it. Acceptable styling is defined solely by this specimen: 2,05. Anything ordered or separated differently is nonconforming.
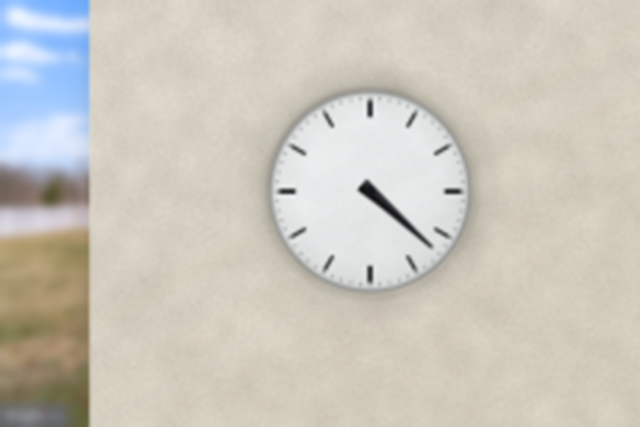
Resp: 4,22
